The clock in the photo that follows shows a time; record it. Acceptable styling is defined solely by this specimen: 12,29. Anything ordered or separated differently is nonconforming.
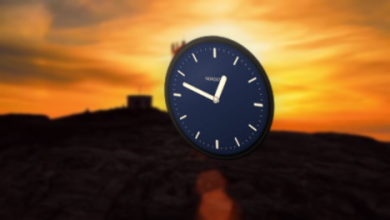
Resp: 12,48
